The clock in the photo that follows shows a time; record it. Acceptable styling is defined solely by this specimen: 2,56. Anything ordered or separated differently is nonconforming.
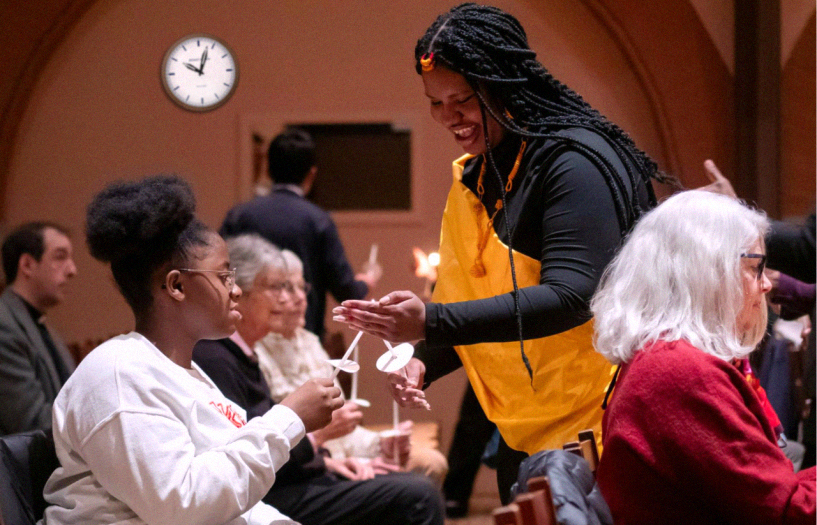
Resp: 10,03
